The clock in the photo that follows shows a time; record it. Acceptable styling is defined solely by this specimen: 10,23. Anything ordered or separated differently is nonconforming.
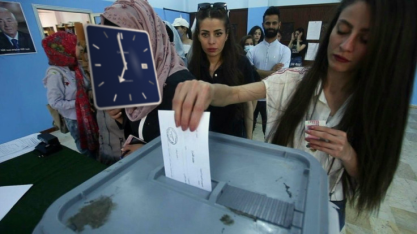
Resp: 6,59
